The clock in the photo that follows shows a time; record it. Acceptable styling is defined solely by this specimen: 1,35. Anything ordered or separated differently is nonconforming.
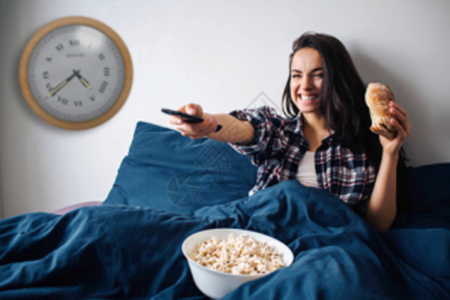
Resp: 4,39
